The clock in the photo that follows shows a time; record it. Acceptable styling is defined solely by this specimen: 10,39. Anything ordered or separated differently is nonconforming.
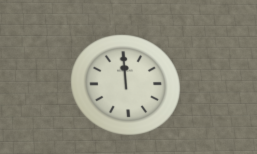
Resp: 12,00
